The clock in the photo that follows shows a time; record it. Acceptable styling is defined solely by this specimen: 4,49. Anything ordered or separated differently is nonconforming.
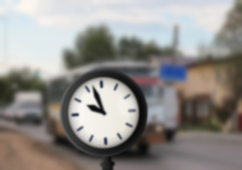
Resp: 9,57
